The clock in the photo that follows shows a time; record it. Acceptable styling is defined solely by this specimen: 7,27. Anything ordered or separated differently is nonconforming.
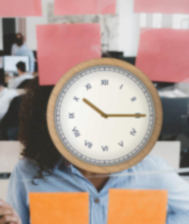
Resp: 10,15
